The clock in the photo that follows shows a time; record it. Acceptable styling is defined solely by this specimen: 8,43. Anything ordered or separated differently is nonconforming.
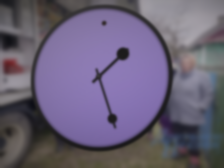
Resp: 1,26
